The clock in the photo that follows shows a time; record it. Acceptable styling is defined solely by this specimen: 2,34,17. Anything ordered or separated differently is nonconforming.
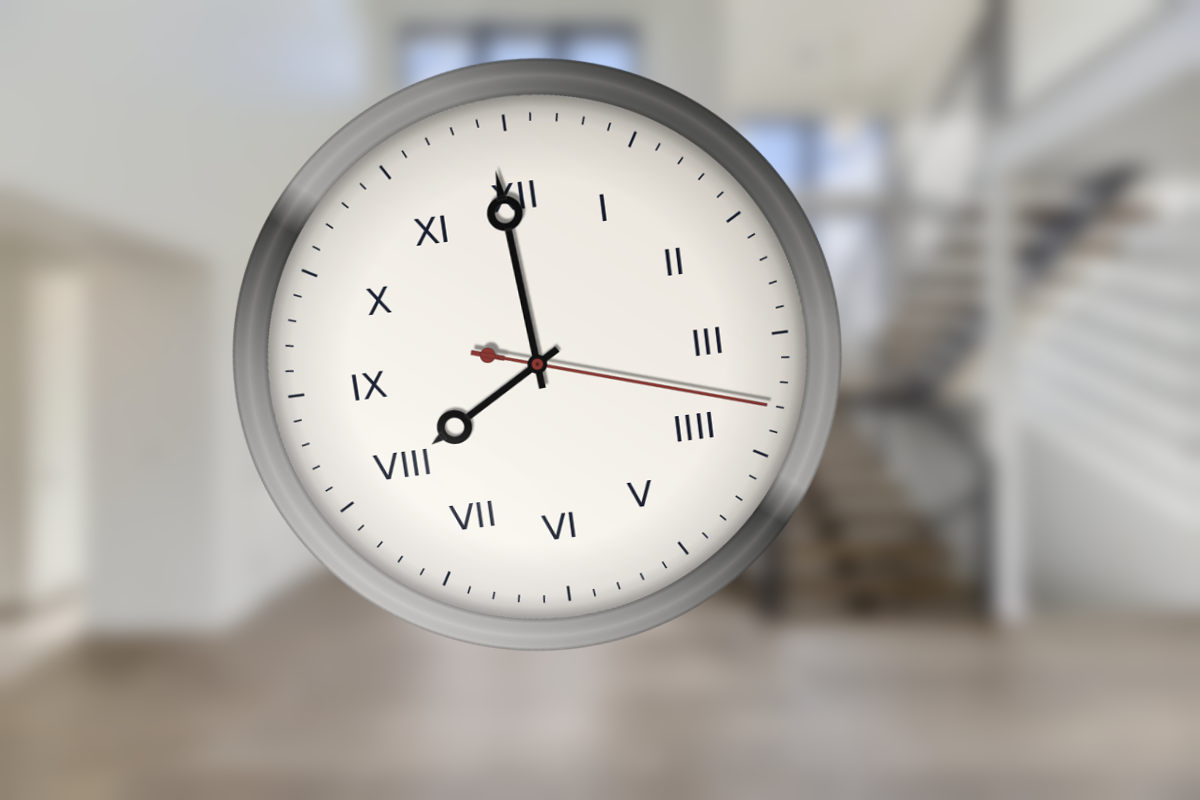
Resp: 7,59,18
